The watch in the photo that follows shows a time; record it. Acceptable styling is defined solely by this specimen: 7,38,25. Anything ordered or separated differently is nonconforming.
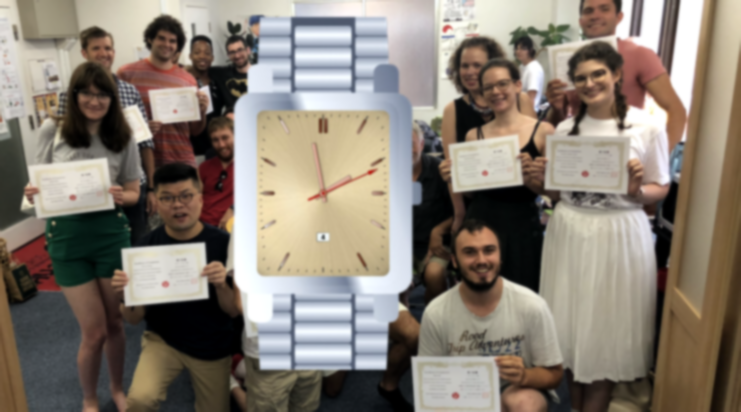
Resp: 1,58,11
